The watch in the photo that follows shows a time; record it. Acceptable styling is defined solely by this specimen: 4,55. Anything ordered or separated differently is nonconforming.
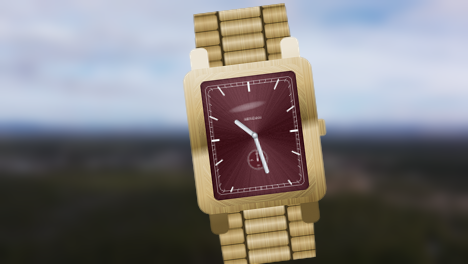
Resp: 10,28
